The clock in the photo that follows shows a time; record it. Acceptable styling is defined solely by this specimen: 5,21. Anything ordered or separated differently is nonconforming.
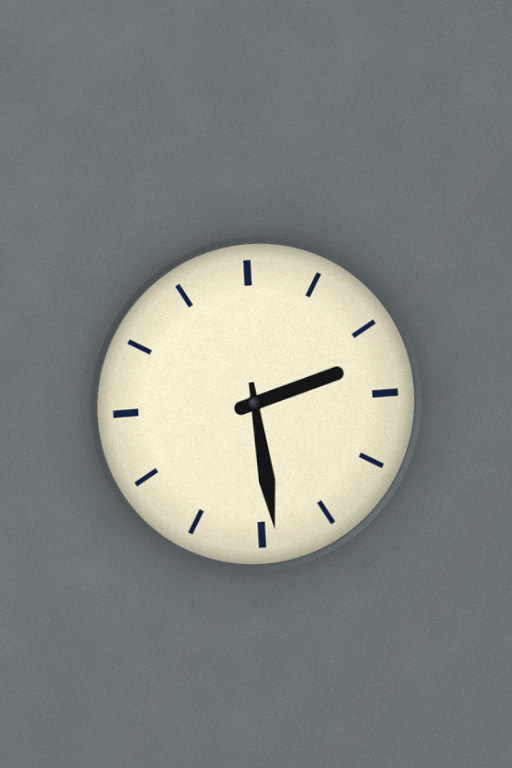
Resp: 2,29
